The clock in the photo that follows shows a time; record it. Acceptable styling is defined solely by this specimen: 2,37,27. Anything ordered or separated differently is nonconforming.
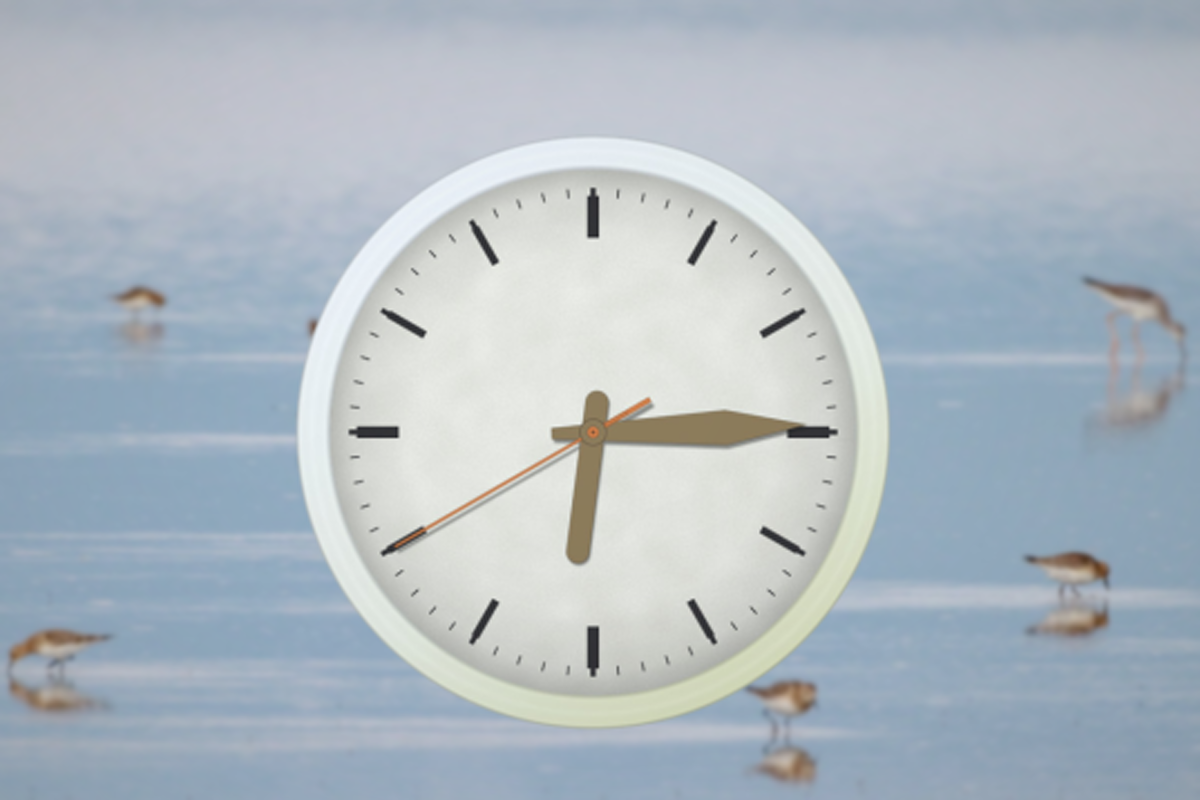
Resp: 6,14,40
